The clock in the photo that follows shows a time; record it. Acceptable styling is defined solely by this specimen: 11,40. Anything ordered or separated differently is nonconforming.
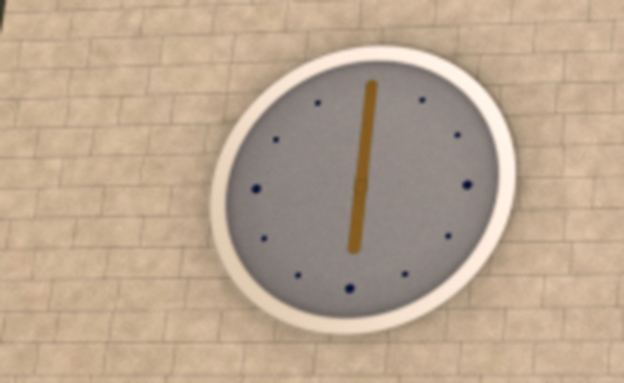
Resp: 6,00
